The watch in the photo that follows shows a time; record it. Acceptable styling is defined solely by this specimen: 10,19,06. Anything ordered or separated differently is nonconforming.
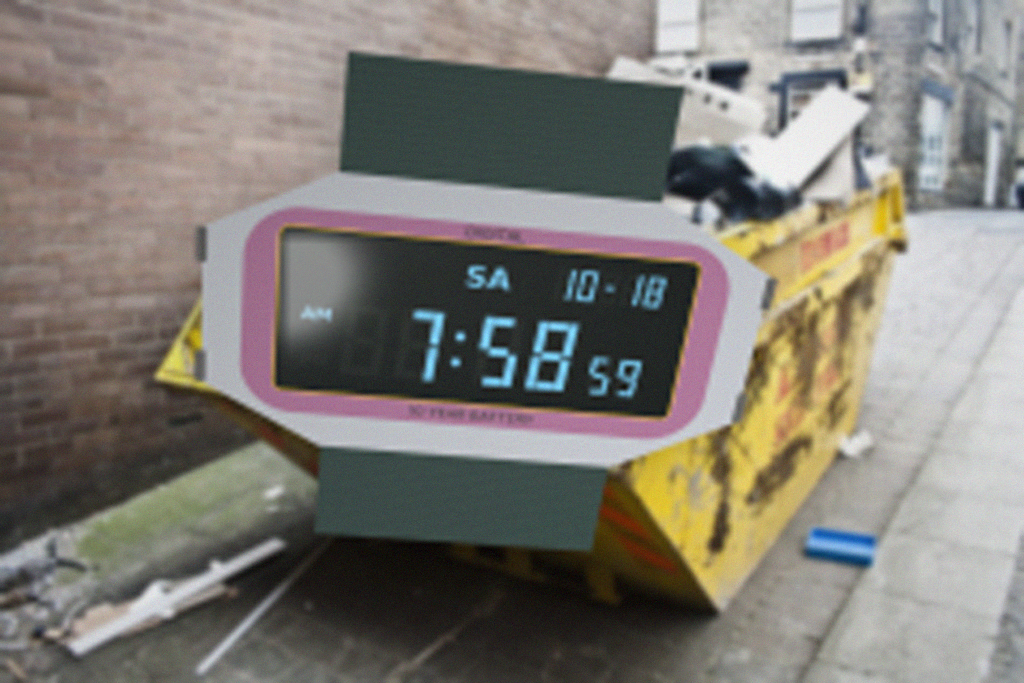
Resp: 7,58,59
